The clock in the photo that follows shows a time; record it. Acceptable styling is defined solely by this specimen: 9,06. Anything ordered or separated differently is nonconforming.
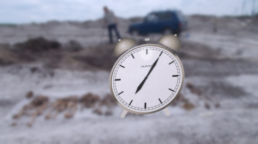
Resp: 7,05
